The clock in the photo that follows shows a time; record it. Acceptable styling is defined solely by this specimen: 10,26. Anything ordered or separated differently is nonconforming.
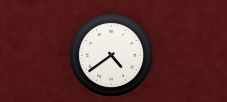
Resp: 4,39
